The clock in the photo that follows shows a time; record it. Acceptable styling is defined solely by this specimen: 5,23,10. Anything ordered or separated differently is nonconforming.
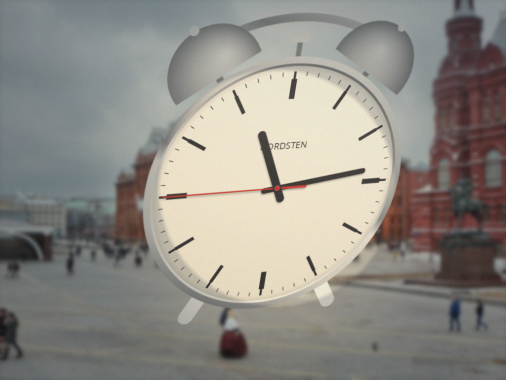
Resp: 11,13,45
